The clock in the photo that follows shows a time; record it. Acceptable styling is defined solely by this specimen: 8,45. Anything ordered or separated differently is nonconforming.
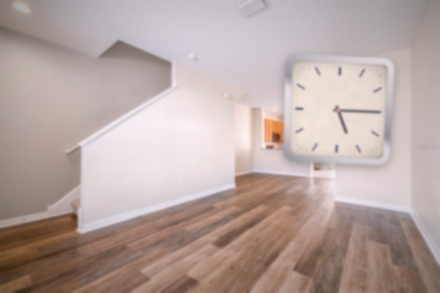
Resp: 5,15
